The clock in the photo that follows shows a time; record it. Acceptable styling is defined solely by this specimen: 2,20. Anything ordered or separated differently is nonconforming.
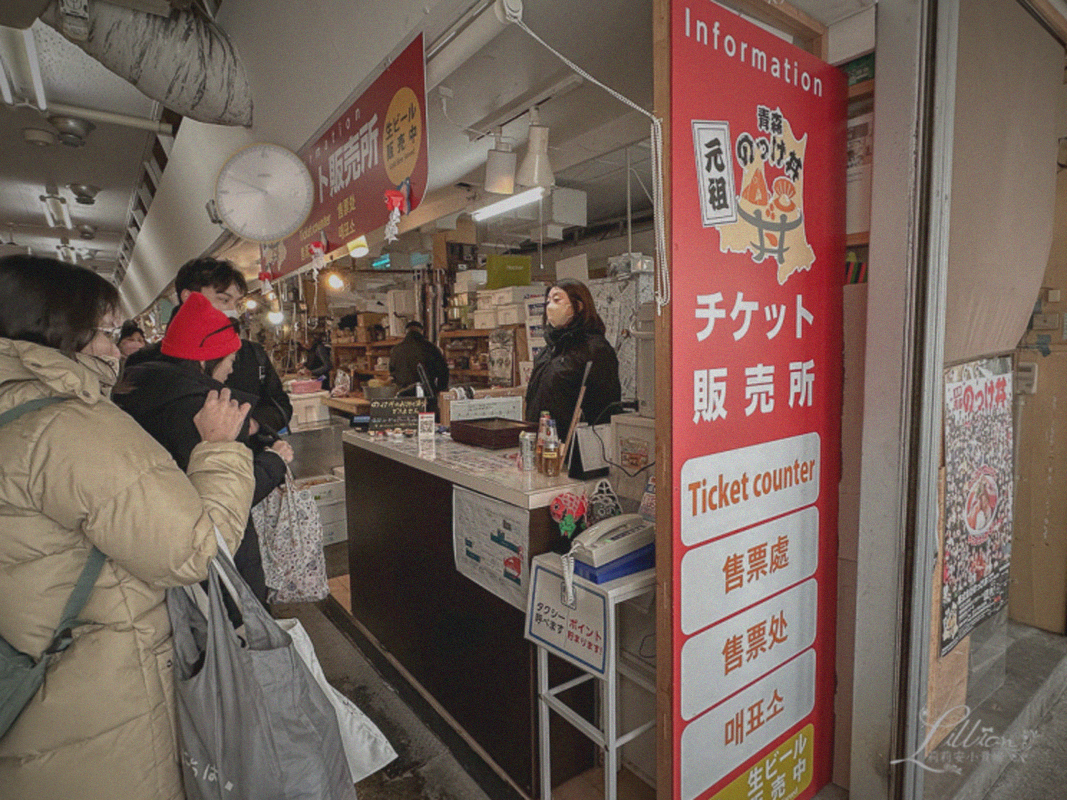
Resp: 8,49
